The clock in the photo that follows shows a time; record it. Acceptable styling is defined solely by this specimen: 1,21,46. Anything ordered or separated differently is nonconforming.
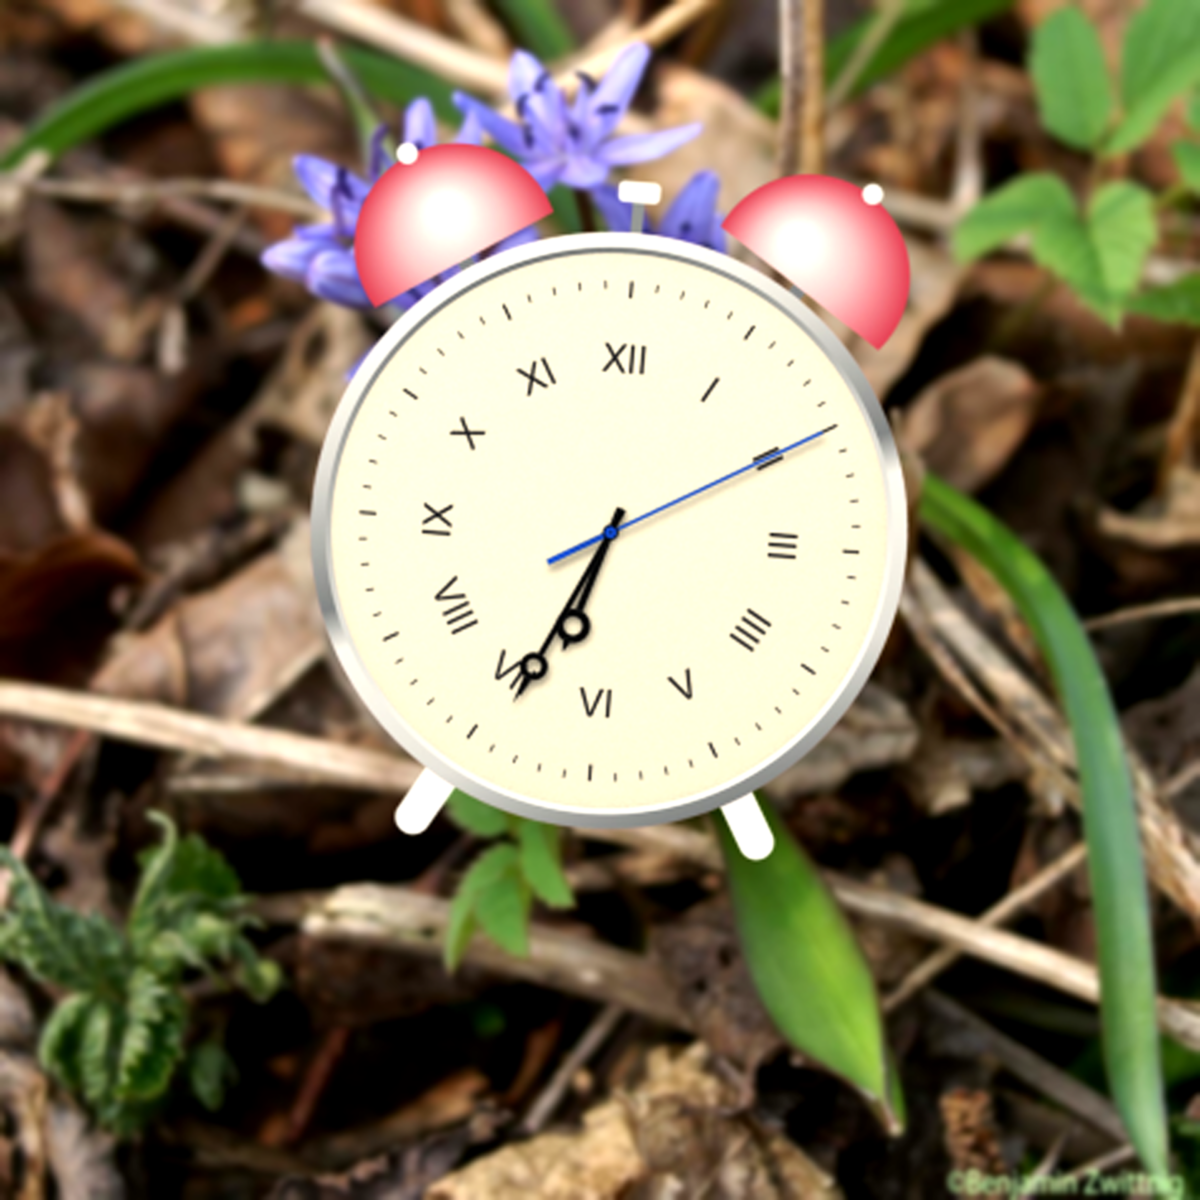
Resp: 6,34,10
